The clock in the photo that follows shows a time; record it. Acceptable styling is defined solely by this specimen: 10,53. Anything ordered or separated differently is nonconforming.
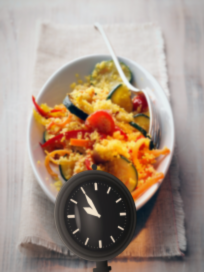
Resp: 9,55
